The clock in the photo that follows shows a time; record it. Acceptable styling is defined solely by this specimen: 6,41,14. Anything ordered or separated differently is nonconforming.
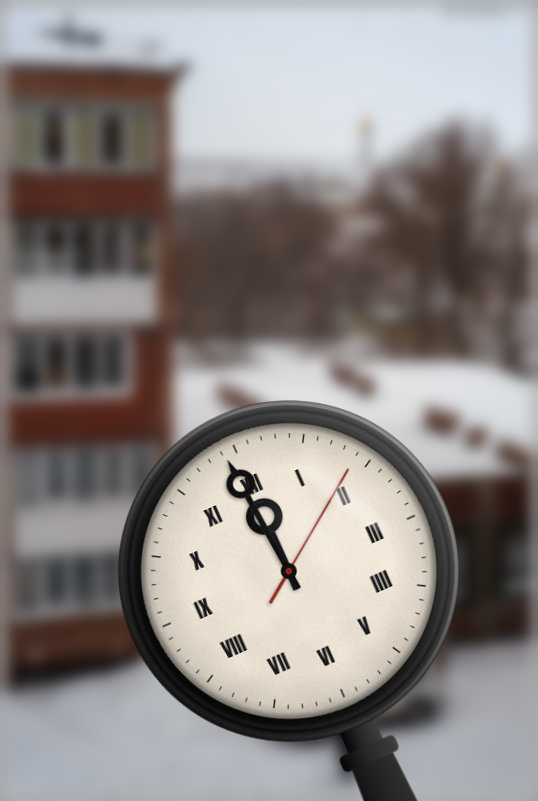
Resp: 11,59,09
